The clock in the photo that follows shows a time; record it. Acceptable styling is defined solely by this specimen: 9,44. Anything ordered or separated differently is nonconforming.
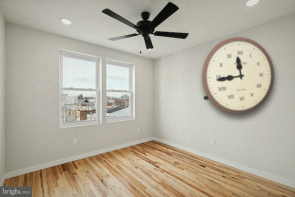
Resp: 11,44
